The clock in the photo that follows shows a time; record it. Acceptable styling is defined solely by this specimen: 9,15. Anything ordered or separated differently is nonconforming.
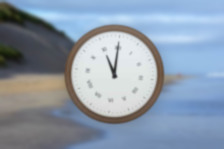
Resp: 11,00
